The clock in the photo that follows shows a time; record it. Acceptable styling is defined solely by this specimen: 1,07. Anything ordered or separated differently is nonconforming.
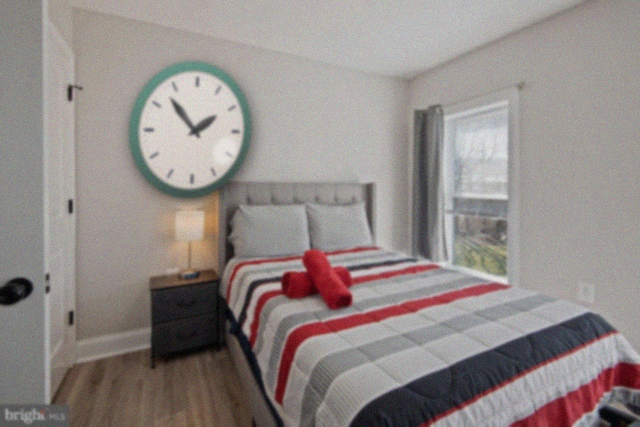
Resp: 1,53
